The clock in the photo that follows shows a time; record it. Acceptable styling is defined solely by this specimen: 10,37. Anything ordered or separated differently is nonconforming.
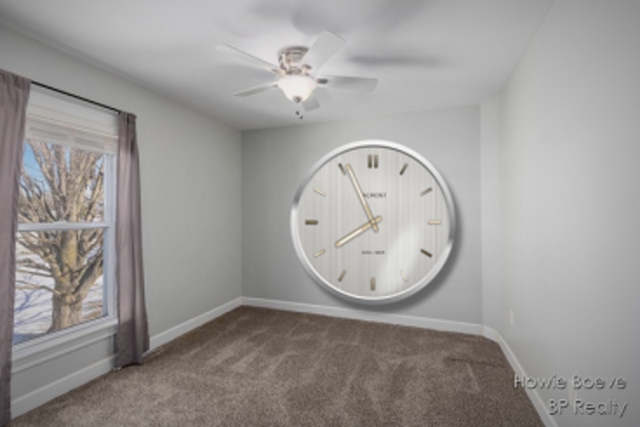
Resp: 7,56
